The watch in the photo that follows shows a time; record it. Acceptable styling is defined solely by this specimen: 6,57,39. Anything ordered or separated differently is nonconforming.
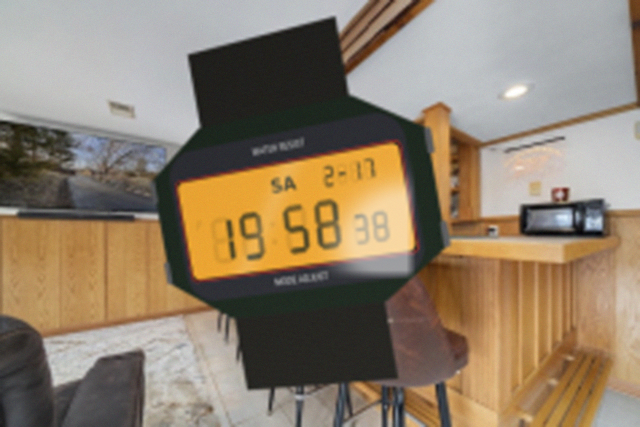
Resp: 19,58,38
